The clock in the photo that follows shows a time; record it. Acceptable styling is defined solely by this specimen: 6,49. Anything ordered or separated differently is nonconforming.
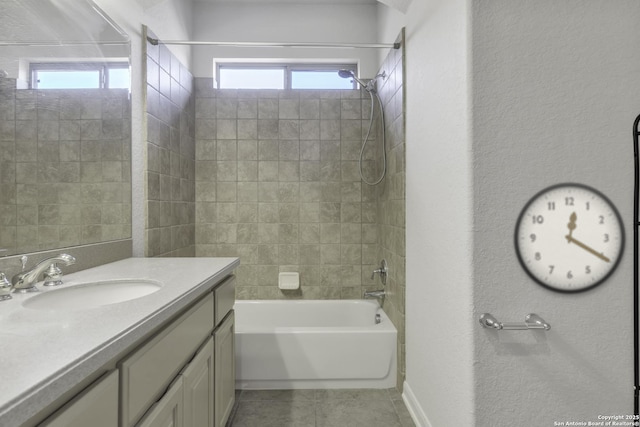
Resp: 12,20
